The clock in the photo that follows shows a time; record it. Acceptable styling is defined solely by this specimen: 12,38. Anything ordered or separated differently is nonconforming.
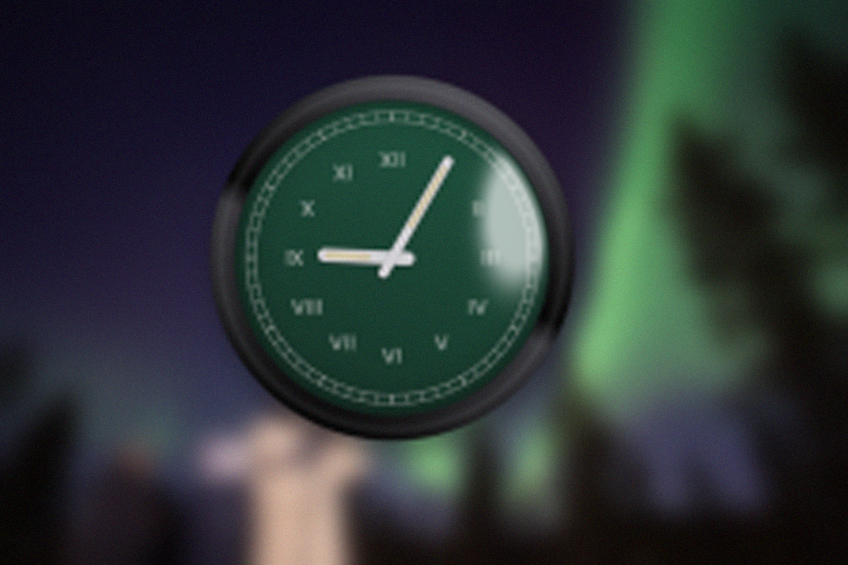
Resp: 9,05
